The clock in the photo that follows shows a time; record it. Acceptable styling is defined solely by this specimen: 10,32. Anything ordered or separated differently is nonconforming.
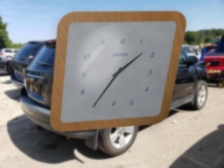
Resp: 1,35
